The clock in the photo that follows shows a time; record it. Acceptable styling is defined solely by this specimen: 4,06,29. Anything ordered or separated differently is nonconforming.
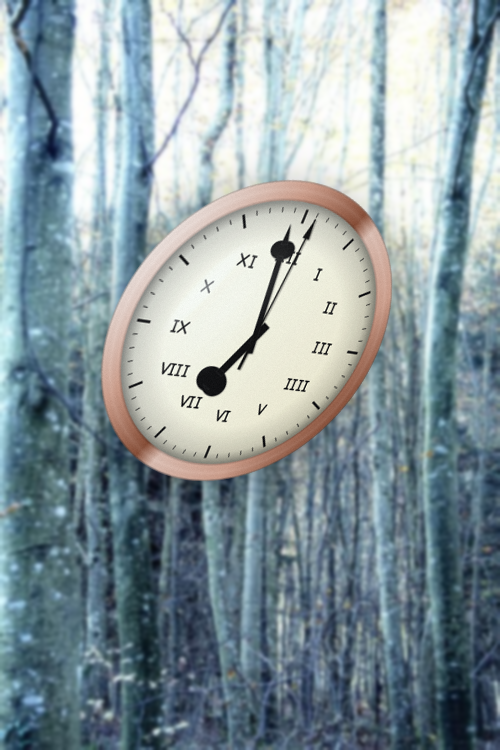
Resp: 6,59,01
